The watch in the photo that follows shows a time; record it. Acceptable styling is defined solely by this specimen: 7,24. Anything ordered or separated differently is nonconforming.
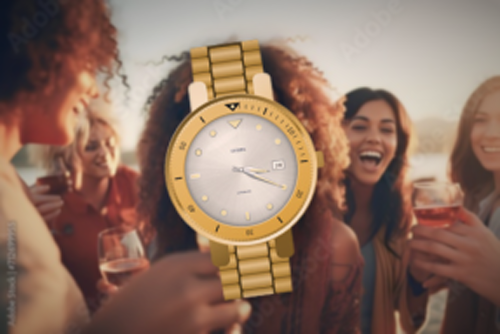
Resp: 3,20
